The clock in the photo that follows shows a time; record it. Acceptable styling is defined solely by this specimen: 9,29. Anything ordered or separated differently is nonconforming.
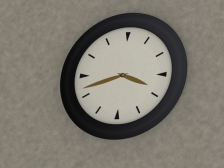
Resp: 3,42
